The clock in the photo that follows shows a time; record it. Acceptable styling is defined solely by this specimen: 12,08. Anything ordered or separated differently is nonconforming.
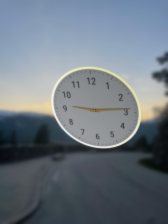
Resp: 9,14
